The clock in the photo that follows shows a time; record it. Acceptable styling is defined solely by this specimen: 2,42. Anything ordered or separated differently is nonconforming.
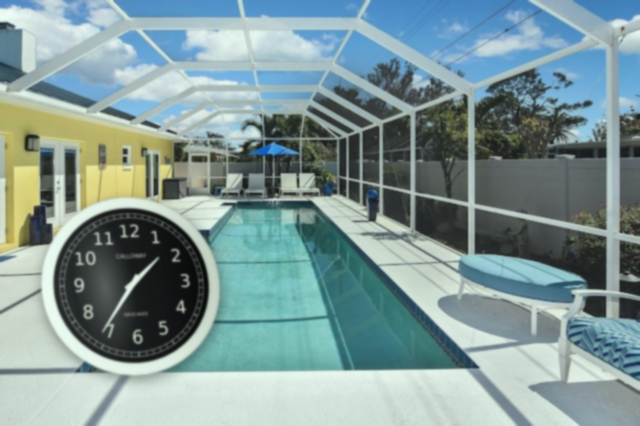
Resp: 1,36
